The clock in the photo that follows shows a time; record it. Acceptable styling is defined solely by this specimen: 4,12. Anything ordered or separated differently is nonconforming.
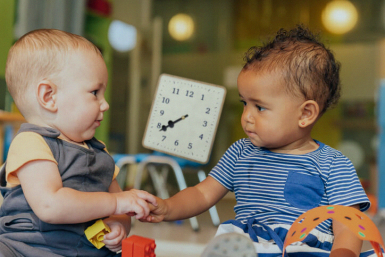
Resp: 7,38
